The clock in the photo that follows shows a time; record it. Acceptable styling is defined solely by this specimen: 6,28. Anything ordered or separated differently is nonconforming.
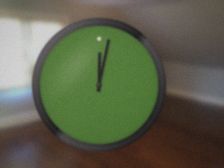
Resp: 12,02
